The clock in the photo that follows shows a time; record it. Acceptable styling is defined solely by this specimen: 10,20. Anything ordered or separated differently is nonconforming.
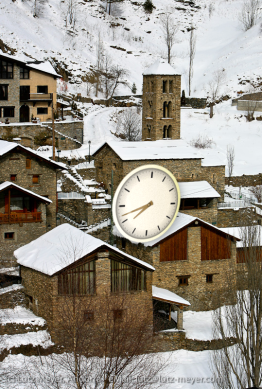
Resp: 7,42
